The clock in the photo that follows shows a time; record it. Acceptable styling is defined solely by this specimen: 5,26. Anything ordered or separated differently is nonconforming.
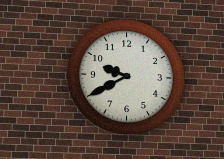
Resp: 9,40
